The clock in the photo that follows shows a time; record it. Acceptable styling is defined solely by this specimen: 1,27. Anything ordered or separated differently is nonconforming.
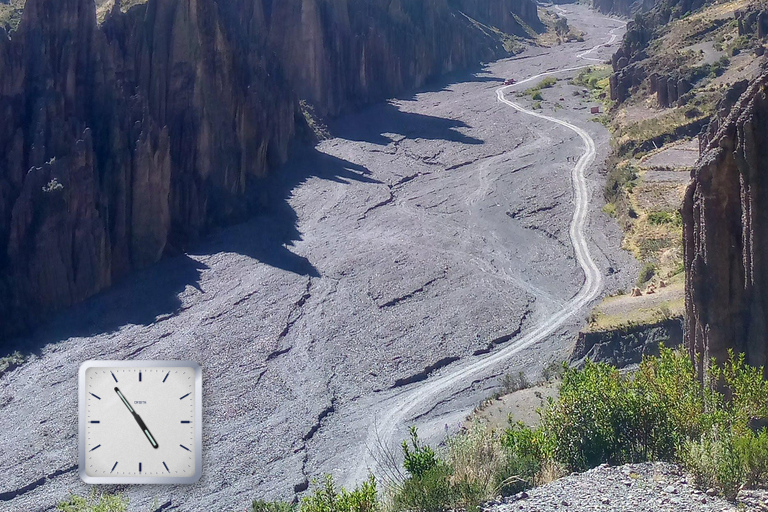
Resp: 4,54
